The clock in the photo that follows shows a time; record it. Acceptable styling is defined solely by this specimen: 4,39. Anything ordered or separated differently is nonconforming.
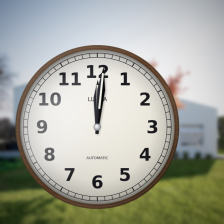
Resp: 12,01
